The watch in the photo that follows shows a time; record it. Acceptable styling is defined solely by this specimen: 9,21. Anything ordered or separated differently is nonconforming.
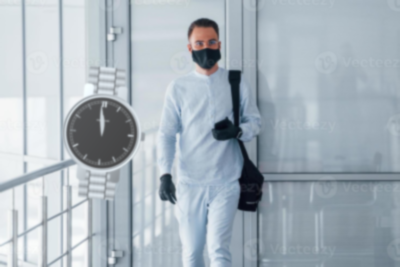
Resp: 11,59
